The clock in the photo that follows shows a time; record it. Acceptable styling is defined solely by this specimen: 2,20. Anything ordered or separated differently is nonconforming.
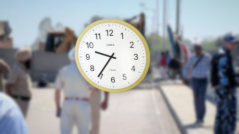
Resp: 9,36
